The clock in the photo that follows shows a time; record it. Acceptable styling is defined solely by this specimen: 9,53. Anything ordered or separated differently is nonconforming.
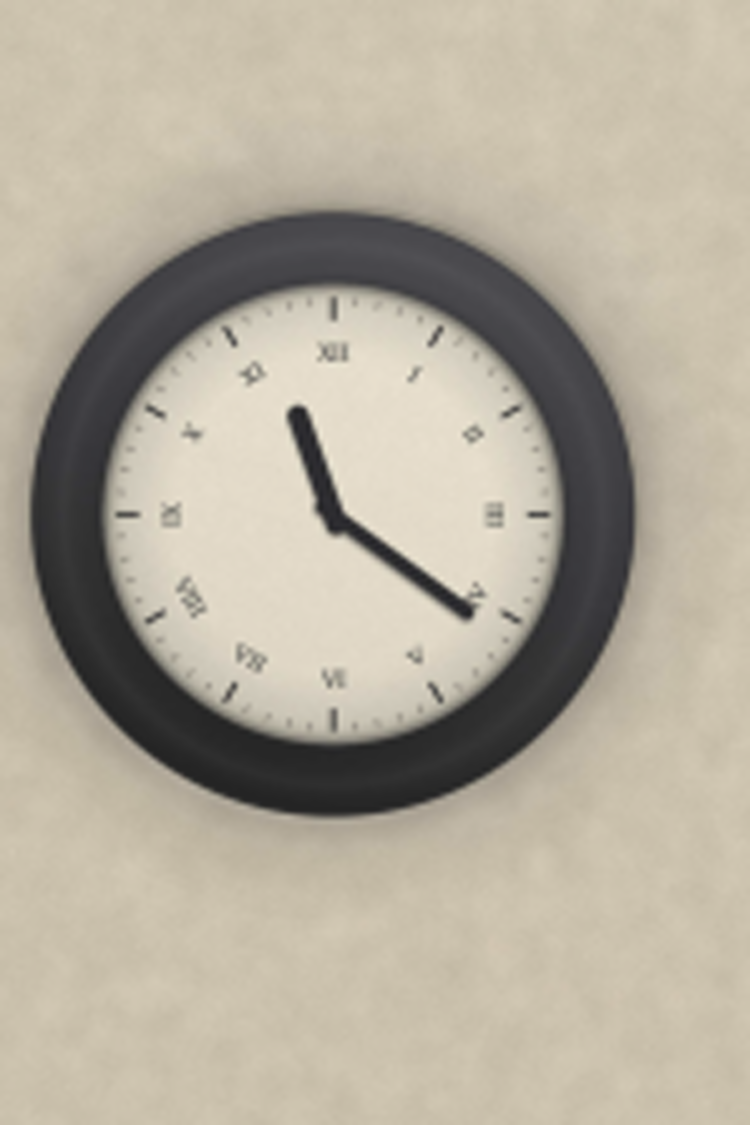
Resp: 11,21
